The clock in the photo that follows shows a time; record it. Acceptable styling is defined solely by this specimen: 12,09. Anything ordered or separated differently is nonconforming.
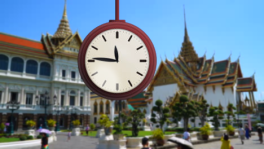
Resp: 11,46
